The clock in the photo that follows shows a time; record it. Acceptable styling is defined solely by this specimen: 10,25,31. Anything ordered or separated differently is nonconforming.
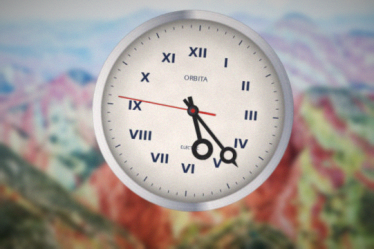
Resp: 5,22,46
